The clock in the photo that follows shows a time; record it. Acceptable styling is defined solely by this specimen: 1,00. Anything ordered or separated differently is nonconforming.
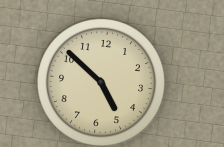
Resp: 4,51
